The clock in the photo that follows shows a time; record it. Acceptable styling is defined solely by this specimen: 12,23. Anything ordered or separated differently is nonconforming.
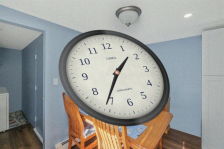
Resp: 1,36
